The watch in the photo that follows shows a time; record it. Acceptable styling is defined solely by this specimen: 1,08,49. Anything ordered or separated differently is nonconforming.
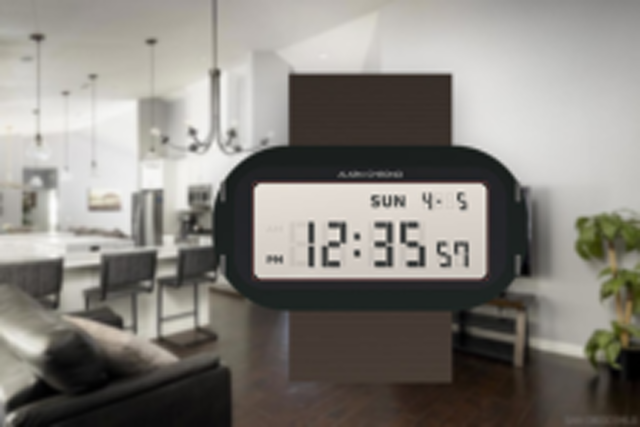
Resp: 12,35,57
